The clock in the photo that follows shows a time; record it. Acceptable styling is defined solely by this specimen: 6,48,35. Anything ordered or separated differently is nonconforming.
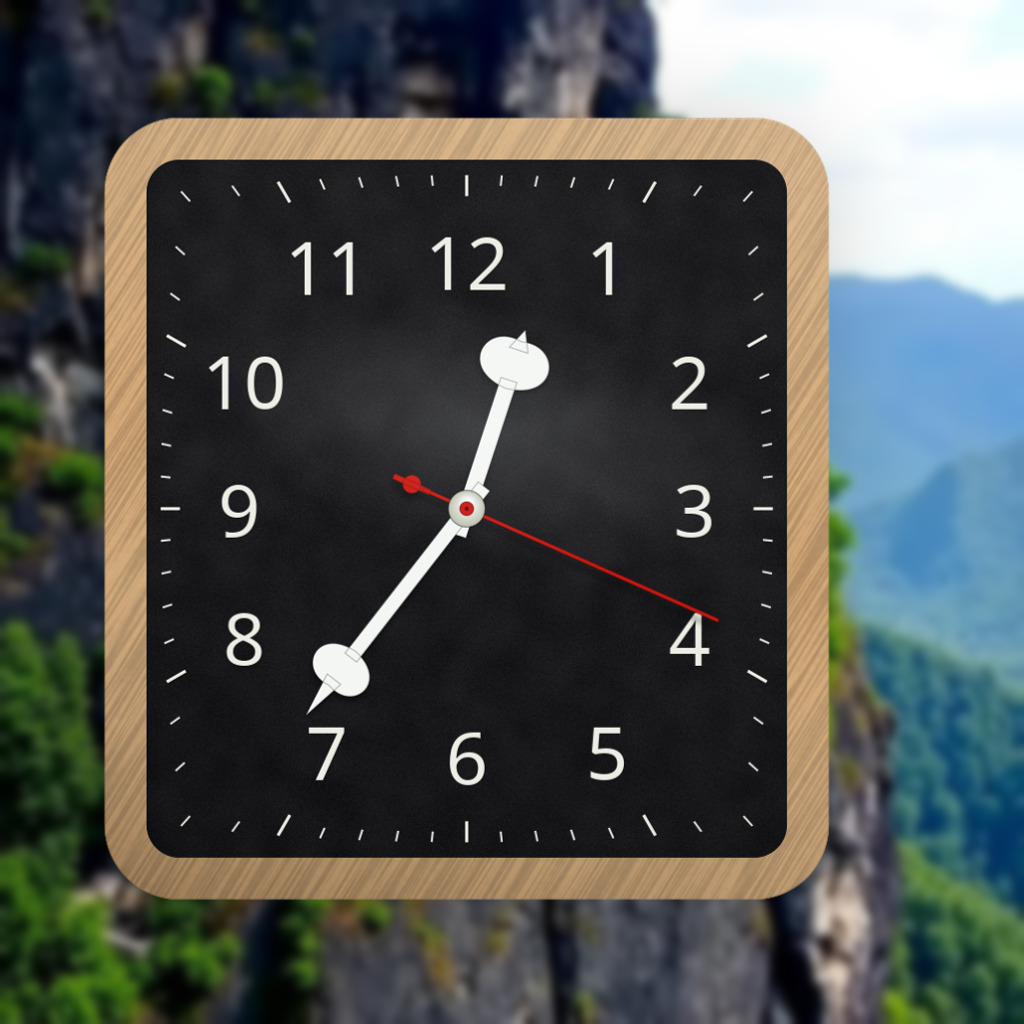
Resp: 12,36,19
